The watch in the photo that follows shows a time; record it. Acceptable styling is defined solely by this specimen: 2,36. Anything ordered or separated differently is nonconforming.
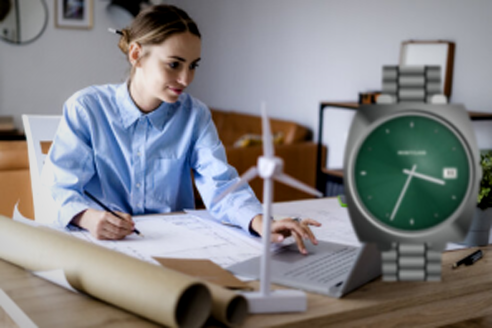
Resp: 3,34
